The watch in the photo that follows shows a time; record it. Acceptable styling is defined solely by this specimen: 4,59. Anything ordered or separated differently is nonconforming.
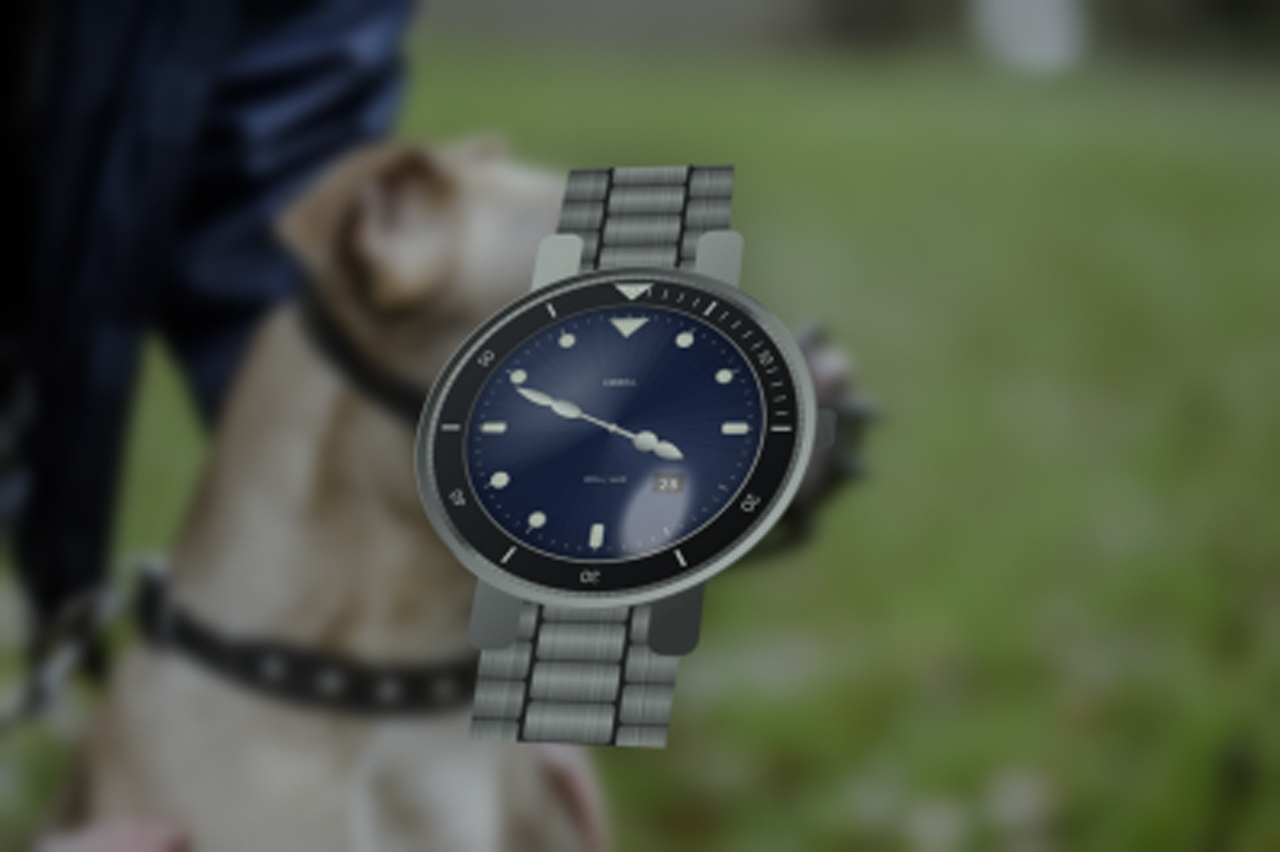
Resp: 3,49
